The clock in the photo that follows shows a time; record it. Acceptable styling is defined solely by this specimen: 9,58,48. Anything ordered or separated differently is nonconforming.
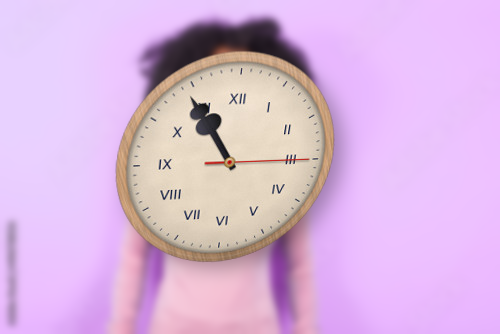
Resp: 10,54,15
